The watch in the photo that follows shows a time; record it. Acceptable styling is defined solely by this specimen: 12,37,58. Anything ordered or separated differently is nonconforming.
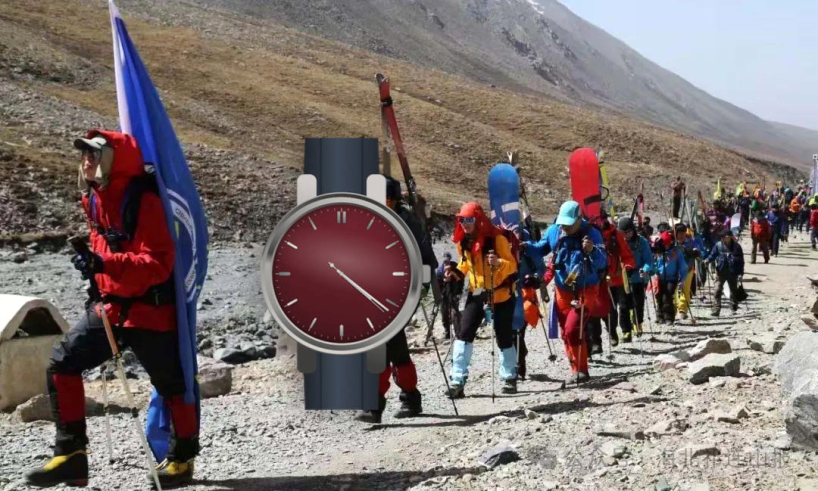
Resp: 4,21,22
